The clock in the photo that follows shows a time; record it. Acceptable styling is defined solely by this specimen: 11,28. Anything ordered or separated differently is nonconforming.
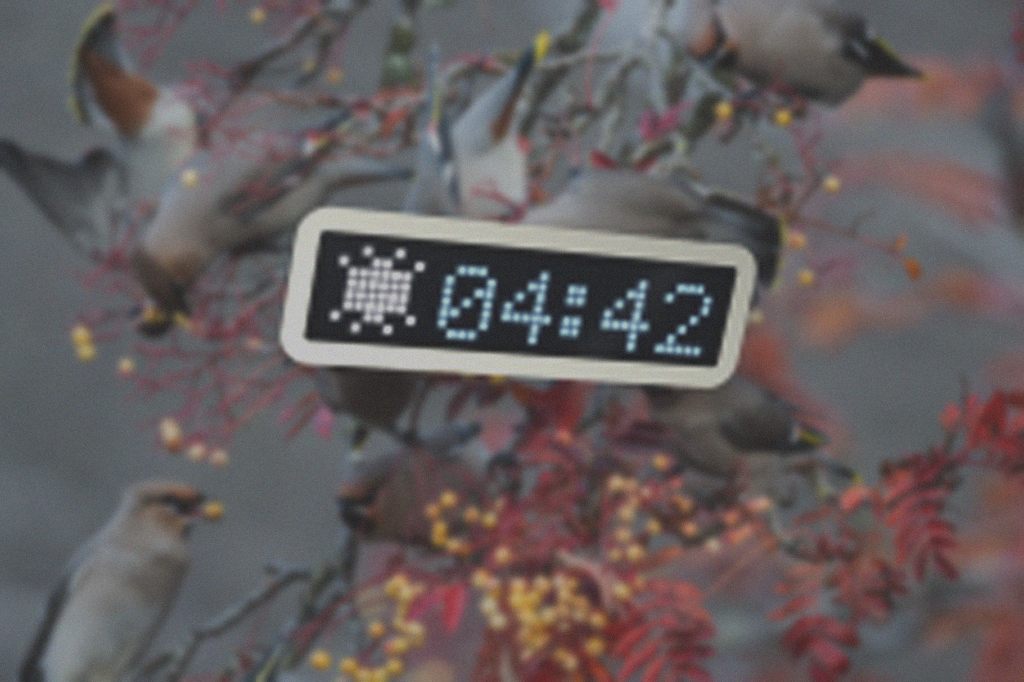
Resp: 4,42
